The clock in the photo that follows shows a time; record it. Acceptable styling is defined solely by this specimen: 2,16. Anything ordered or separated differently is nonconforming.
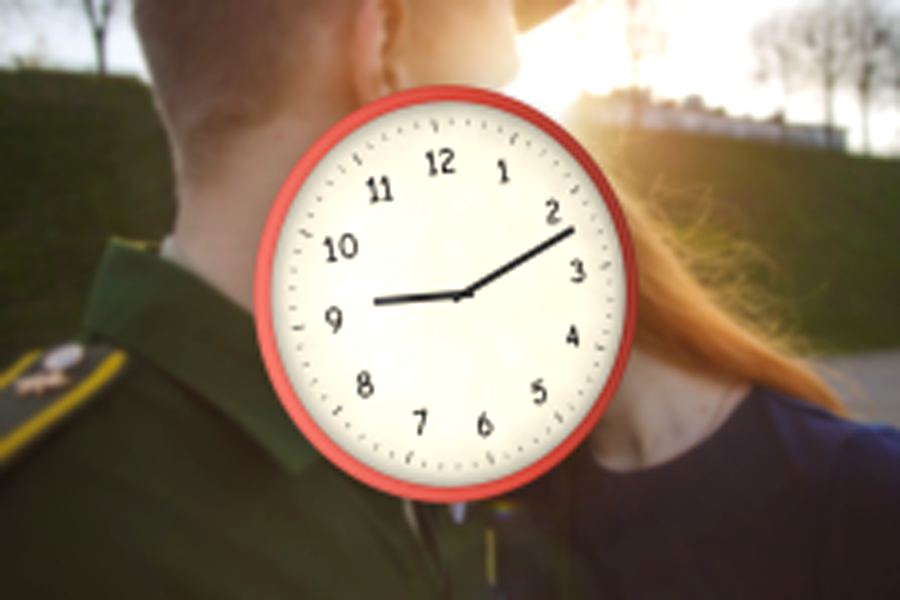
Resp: 9,12
